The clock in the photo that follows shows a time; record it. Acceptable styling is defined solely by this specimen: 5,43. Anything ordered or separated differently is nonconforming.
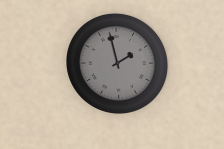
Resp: 1,58
